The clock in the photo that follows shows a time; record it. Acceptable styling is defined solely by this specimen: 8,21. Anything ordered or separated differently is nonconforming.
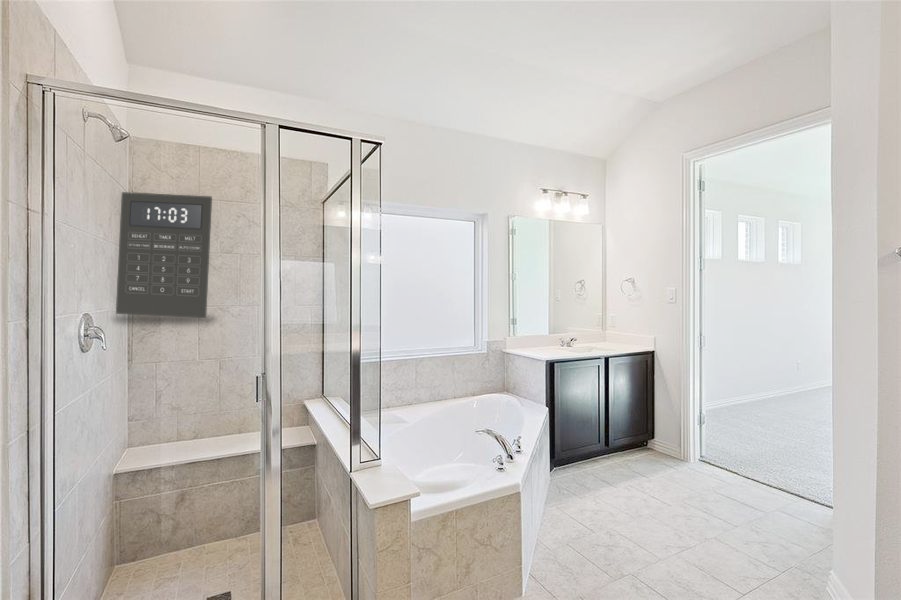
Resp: 17,03
